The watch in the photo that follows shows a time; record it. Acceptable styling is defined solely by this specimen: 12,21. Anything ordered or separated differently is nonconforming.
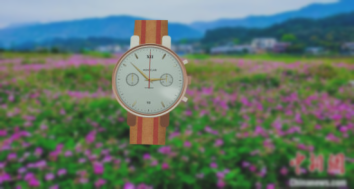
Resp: 2,52
